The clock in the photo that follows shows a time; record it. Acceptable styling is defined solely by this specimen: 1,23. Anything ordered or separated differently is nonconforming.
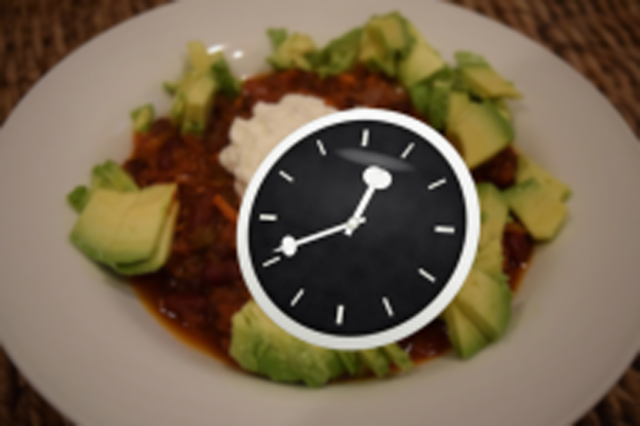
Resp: 12,41
